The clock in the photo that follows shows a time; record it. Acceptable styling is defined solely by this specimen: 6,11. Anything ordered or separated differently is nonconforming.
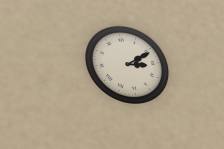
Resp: 3,11
